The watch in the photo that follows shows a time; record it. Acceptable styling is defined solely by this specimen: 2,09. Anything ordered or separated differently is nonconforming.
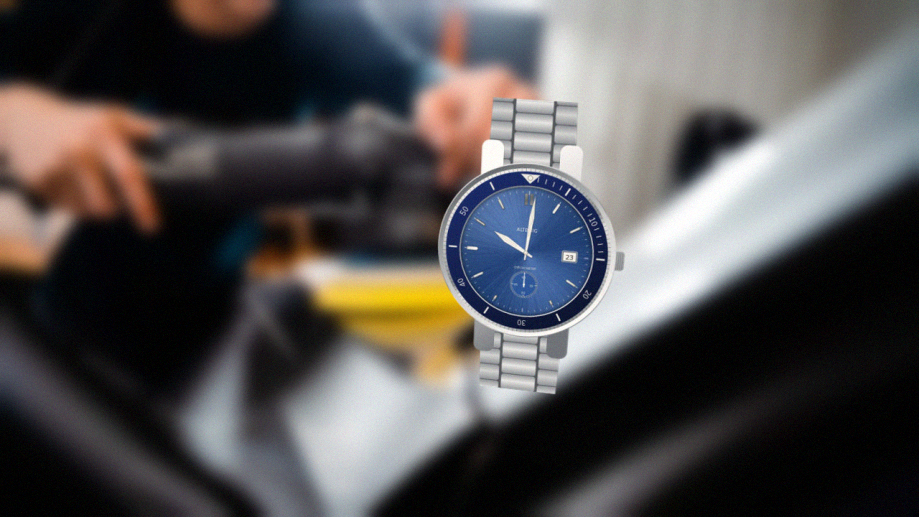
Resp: 10,01
